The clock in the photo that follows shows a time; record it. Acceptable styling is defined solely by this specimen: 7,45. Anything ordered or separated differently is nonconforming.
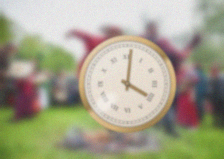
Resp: 4,01
